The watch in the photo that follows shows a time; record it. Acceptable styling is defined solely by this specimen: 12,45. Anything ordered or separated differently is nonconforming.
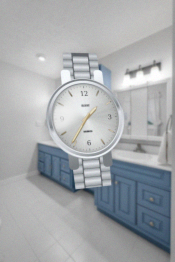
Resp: 1,36
